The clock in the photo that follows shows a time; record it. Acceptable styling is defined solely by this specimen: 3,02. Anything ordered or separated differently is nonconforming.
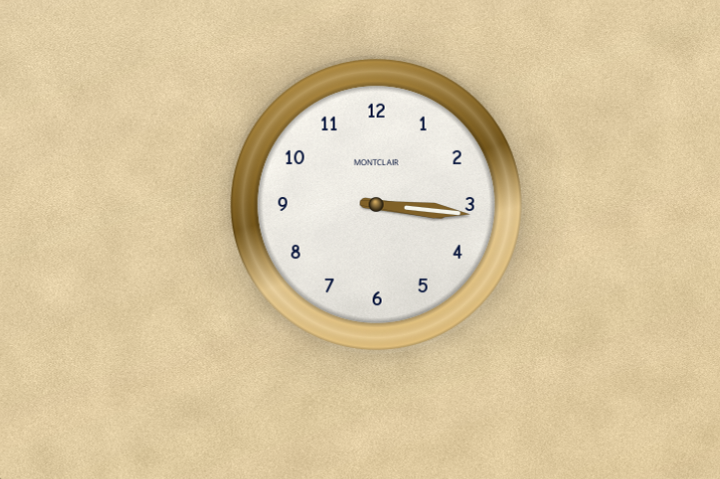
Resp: 3,16
